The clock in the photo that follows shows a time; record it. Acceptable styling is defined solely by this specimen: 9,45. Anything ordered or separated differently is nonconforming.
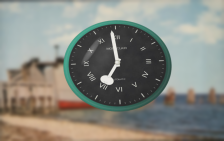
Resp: 6,59
